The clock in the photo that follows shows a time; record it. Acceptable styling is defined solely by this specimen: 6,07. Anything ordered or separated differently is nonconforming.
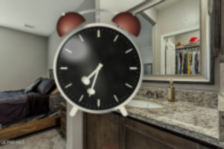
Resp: 7,33
